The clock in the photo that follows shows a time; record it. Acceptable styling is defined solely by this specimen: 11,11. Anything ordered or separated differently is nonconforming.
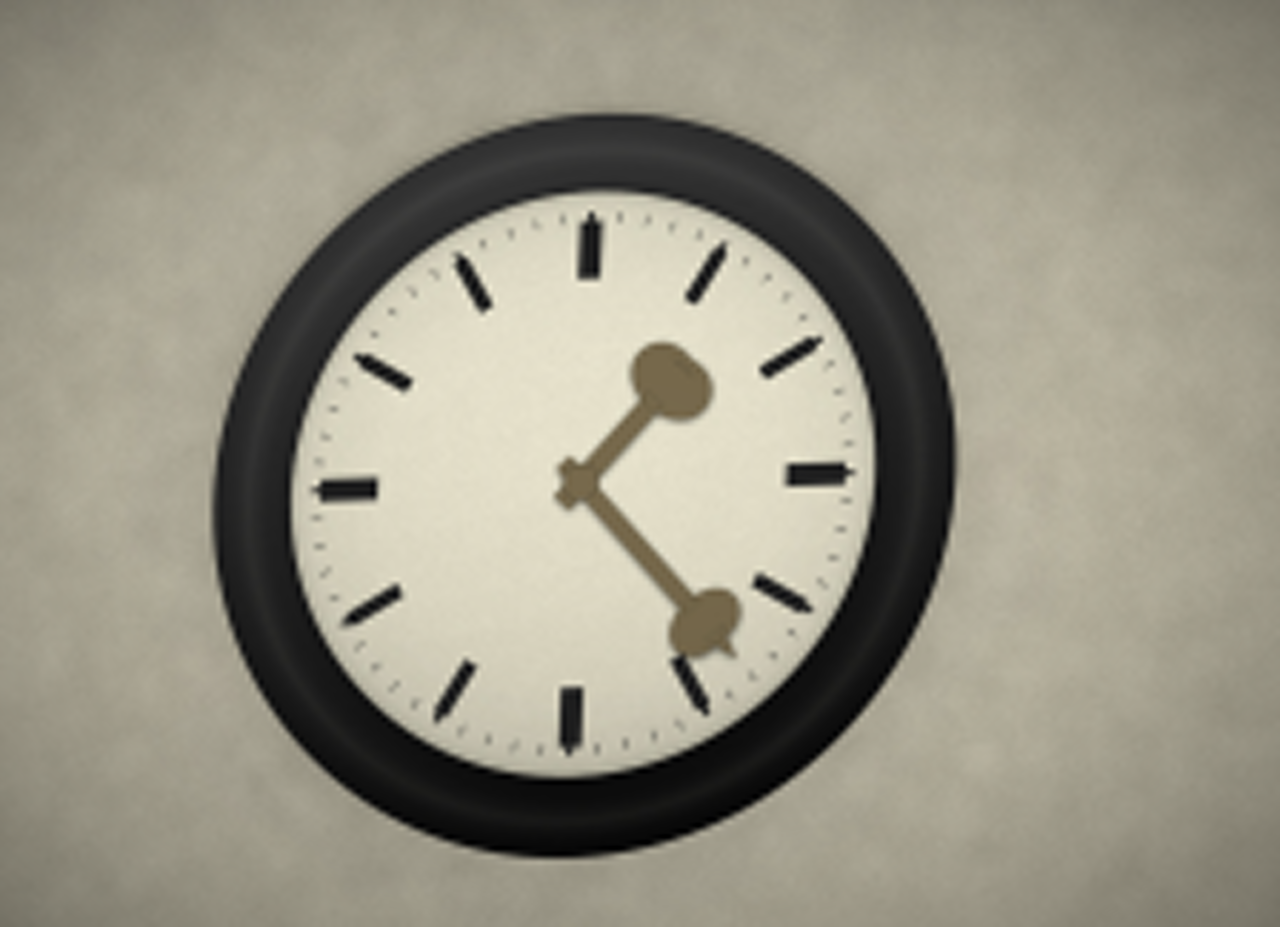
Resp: 1,23
